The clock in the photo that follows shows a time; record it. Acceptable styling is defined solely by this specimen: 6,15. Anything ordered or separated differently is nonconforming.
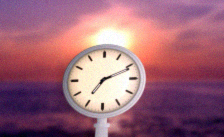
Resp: 7,11
